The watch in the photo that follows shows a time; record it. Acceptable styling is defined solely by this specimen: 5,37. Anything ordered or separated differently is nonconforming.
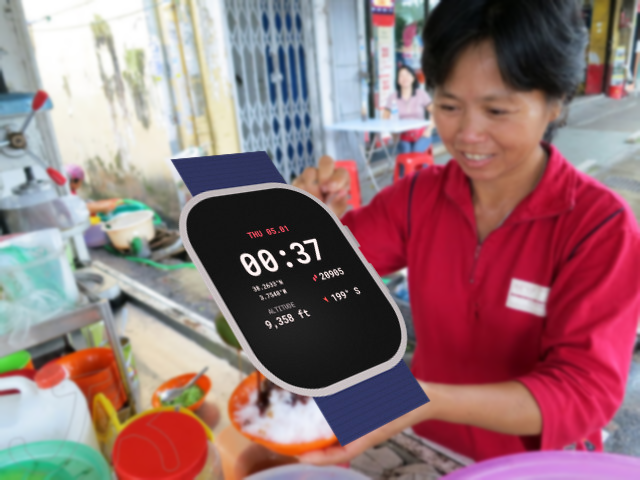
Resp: 0,37
